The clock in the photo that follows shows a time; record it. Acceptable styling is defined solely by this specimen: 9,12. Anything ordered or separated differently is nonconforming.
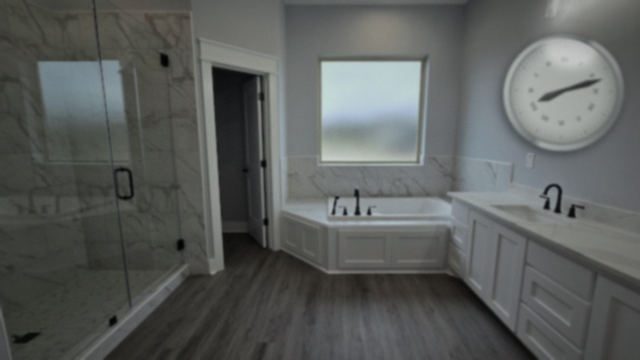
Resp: 8,12
